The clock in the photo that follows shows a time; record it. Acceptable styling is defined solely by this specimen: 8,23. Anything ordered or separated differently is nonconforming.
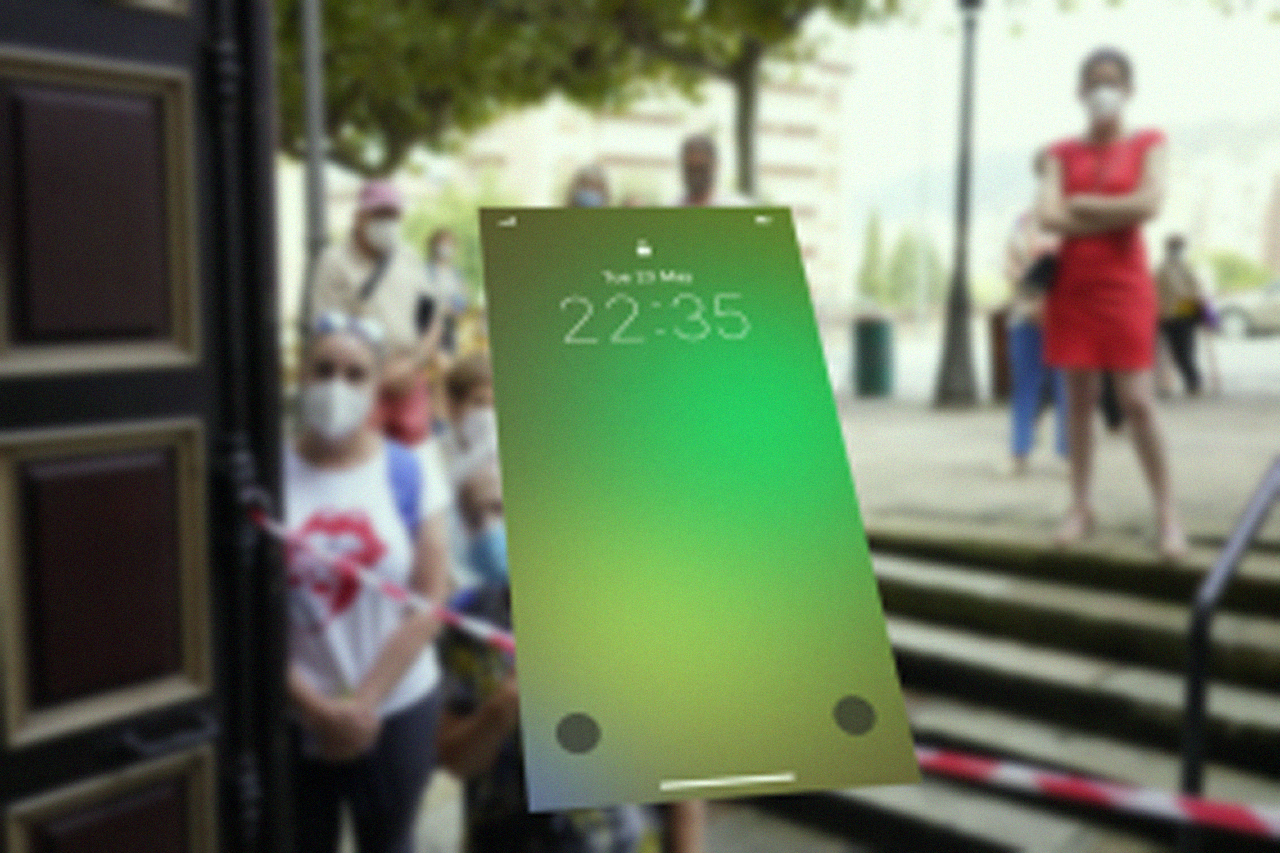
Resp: 22,35
